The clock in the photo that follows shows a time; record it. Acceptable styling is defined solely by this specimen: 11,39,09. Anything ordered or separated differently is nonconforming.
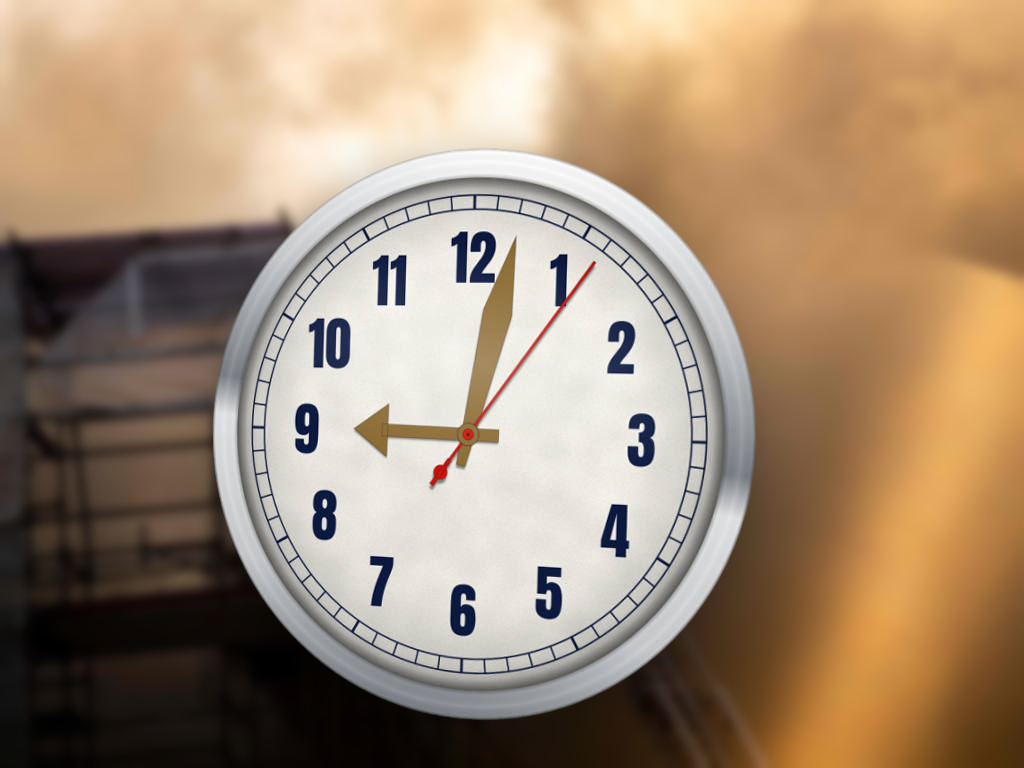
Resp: 9,02,06
